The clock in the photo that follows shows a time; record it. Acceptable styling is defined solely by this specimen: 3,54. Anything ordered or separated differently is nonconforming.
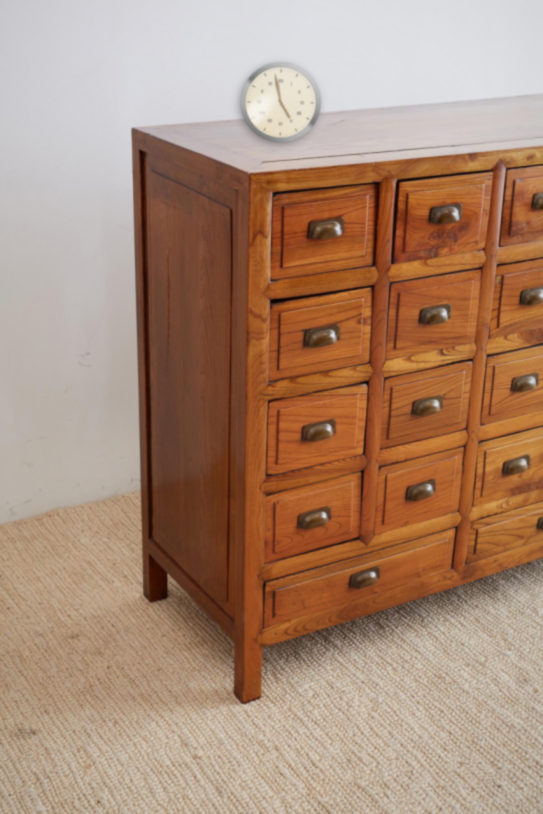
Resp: 4,58
